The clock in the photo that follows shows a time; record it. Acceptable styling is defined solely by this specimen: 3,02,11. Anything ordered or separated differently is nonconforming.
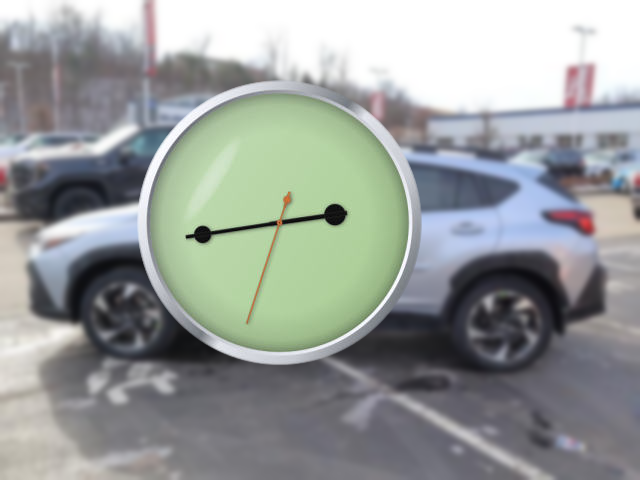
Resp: 2,43,33
